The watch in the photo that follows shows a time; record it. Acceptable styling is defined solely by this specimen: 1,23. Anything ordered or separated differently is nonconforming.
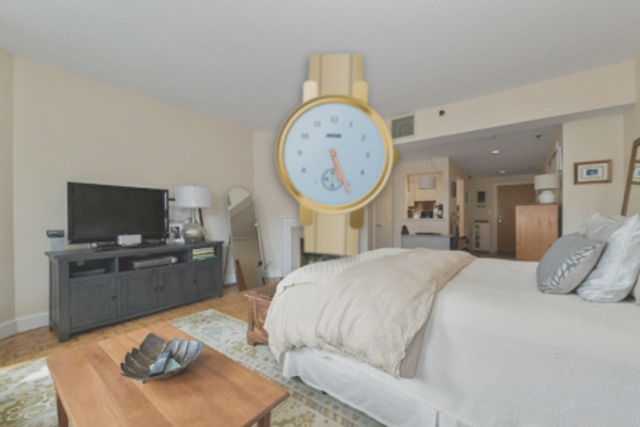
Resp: 5,26
